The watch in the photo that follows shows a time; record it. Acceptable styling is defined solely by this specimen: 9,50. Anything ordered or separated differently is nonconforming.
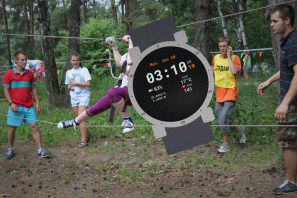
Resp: 3,10
